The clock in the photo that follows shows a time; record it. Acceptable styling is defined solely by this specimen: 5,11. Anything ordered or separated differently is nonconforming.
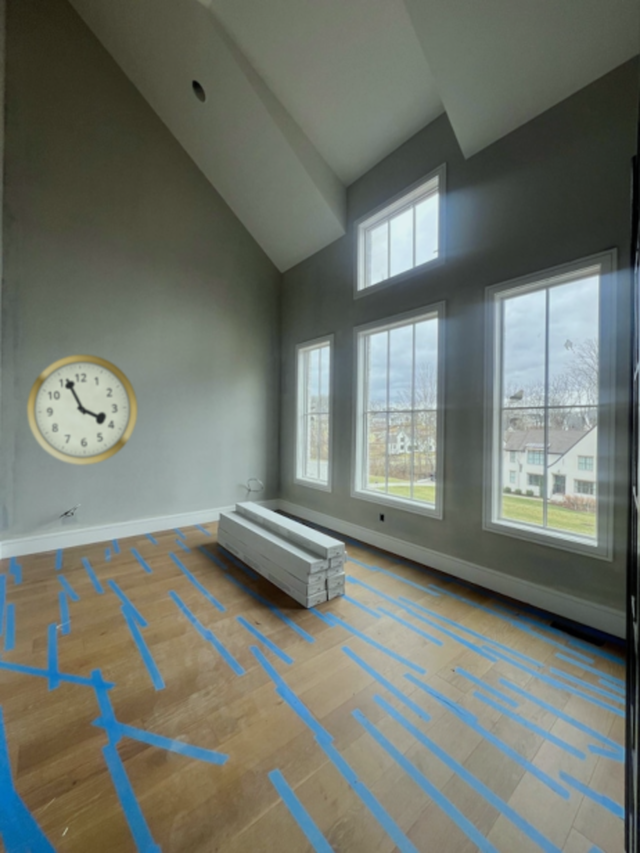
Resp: 3,56
